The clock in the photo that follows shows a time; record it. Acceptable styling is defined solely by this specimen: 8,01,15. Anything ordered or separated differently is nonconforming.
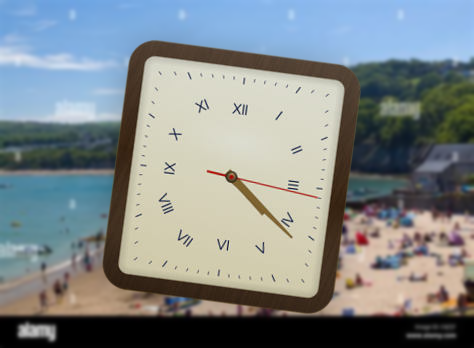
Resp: 4,21,16
